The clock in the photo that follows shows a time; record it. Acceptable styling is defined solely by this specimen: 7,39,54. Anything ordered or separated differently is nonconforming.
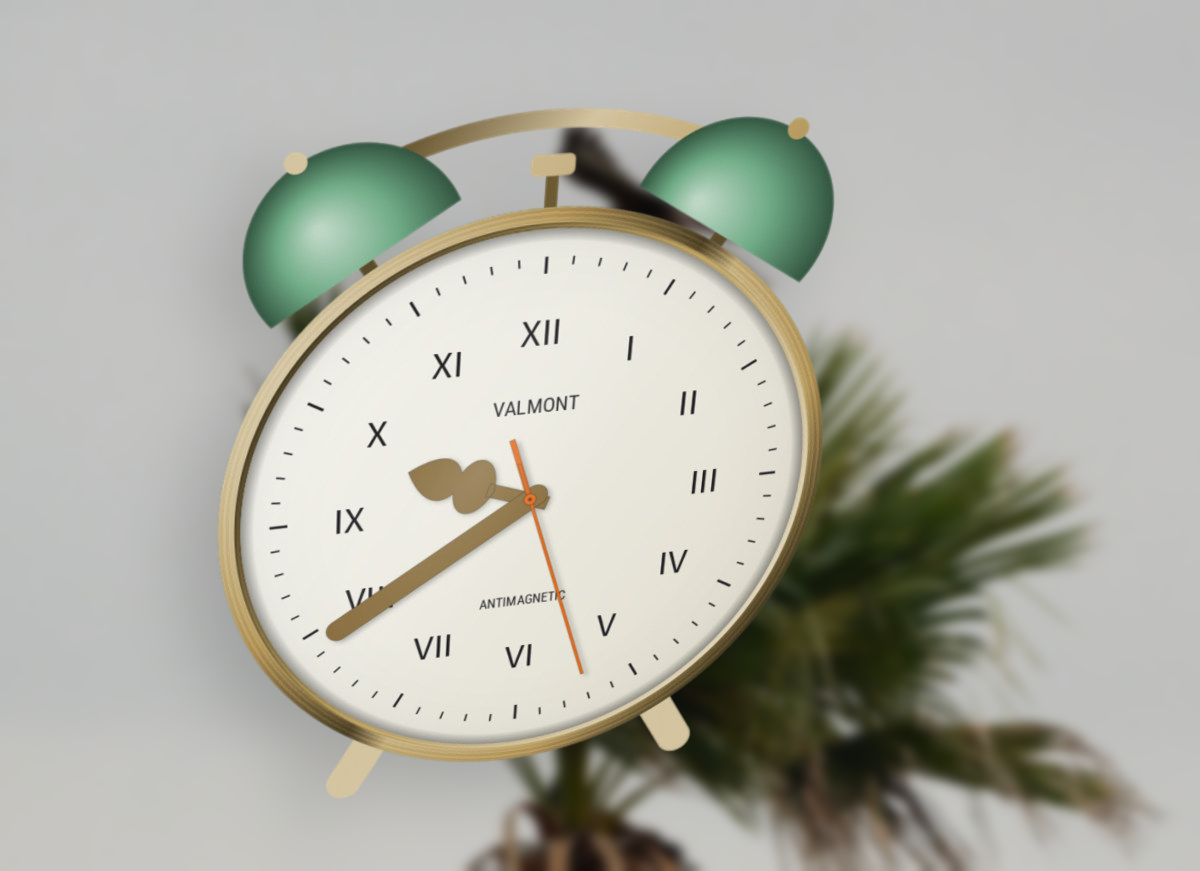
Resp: 9,39,27
